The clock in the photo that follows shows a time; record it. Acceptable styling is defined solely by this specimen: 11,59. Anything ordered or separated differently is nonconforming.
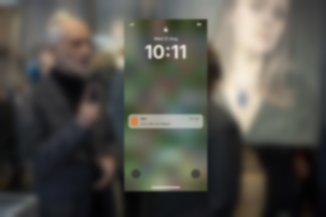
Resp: 10,11
